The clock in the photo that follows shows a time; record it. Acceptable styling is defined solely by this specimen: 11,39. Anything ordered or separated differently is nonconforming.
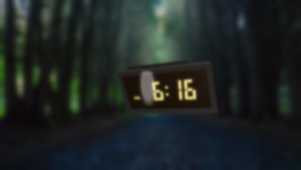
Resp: 6,16
